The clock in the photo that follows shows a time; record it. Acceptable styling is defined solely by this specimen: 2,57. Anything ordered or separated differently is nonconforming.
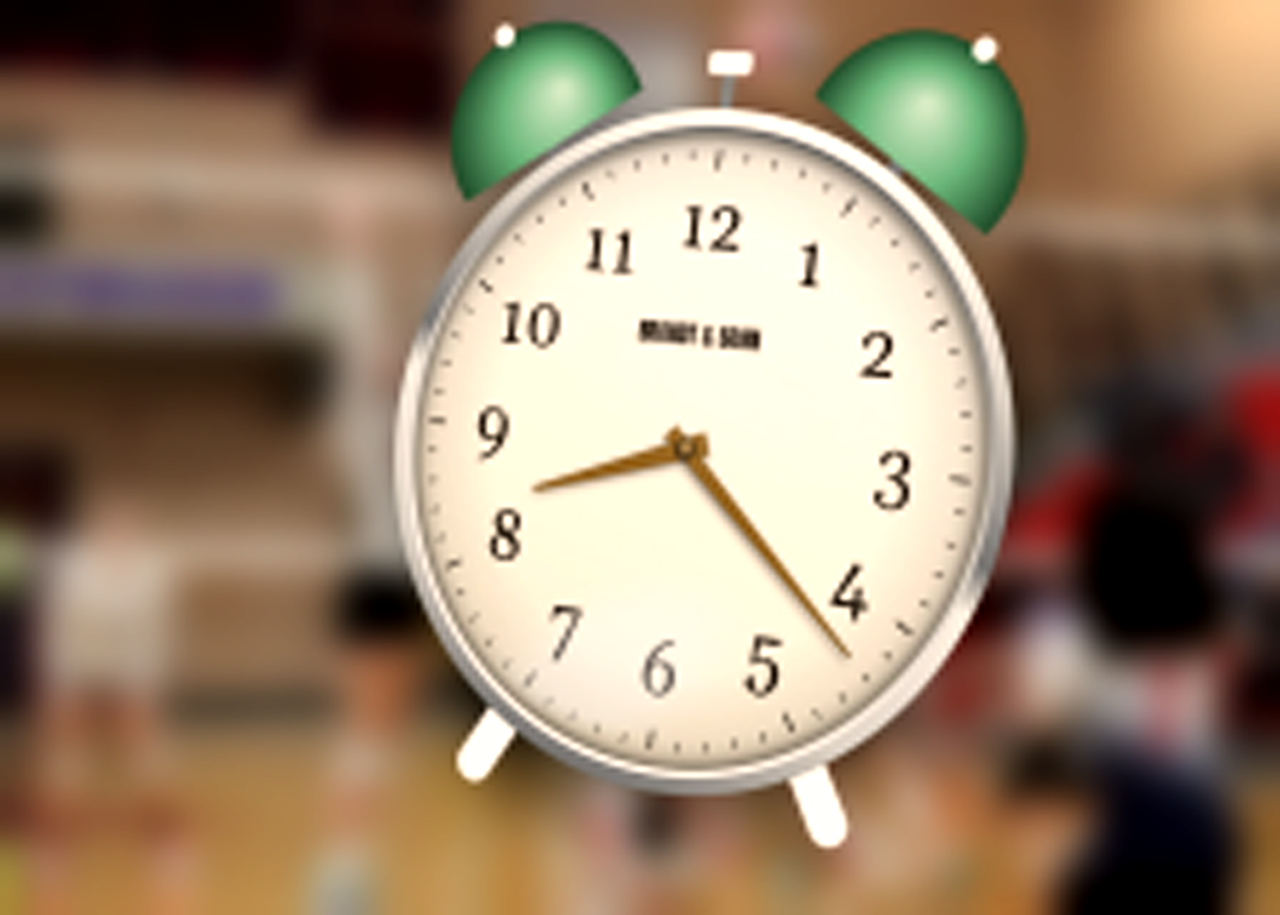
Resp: 8,22
